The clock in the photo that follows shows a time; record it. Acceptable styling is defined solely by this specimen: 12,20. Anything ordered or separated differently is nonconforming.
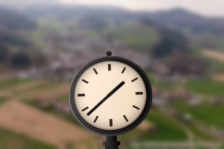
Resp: 1,38
